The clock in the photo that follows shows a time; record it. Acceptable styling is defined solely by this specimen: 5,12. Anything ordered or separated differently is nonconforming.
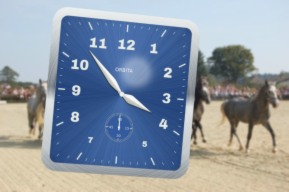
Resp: 3,53
